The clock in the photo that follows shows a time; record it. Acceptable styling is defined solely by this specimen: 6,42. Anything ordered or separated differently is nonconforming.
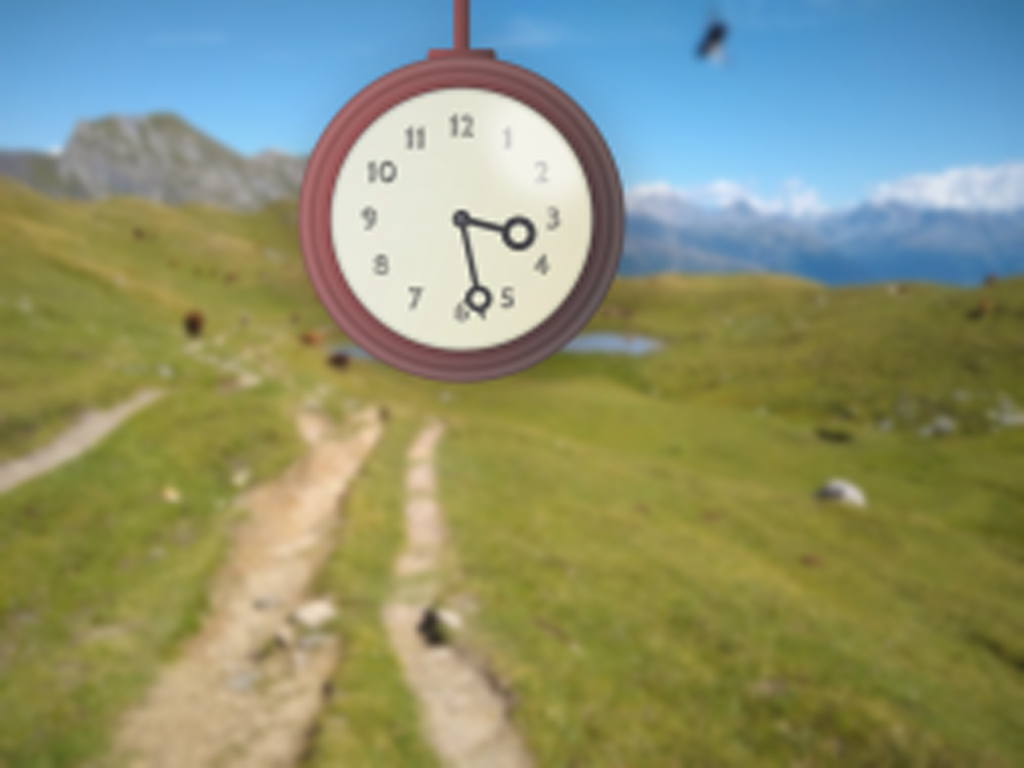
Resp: 3,28
